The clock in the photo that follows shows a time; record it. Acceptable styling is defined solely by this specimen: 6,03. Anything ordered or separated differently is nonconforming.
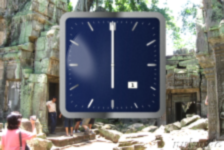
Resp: 6,00
